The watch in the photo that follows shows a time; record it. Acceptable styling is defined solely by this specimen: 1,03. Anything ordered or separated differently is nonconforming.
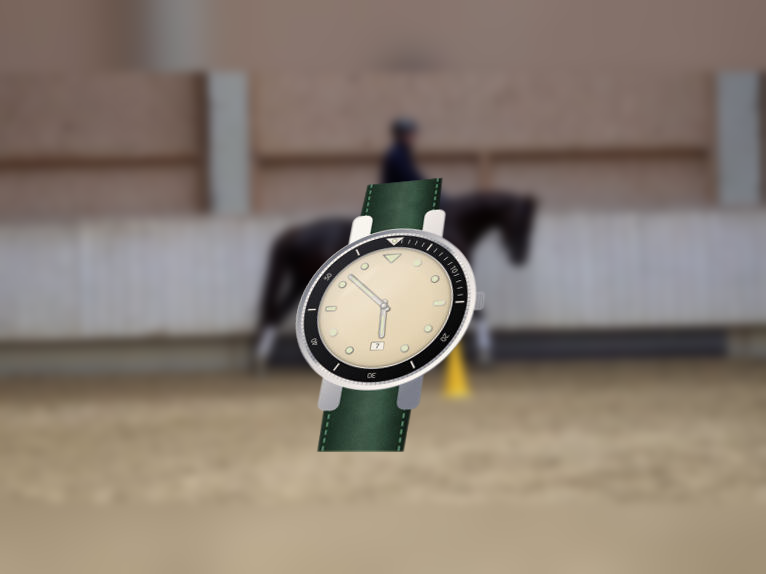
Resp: 5,52
